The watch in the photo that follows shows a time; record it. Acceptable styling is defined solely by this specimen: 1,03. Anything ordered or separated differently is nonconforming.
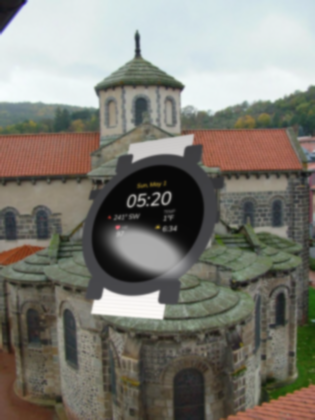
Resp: 5,20
